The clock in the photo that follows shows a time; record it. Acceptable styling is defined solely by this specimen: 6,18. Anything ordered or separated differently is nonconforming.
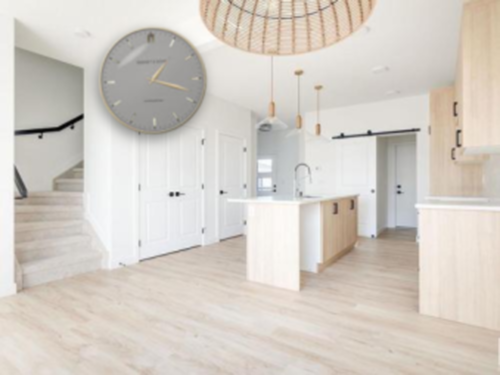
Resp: 1,18
